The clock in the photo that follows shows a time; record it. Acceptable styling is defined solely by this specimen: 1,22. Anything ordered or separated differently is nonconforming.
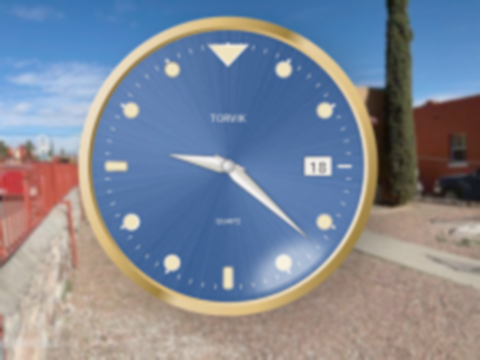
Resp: 9,22
